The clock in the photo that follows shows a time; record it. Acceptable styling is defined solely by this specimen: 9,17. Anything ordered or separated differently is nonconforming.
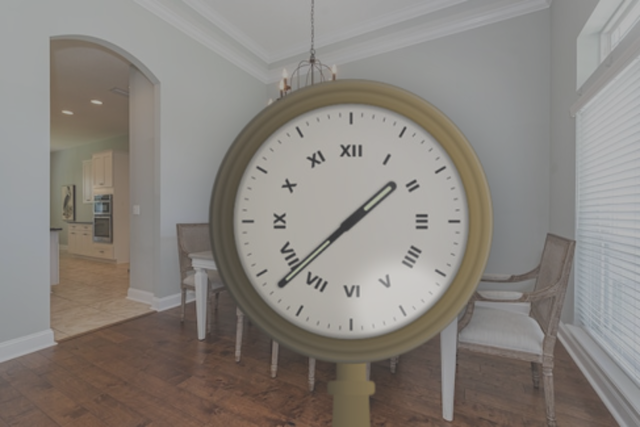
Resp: 1,38
